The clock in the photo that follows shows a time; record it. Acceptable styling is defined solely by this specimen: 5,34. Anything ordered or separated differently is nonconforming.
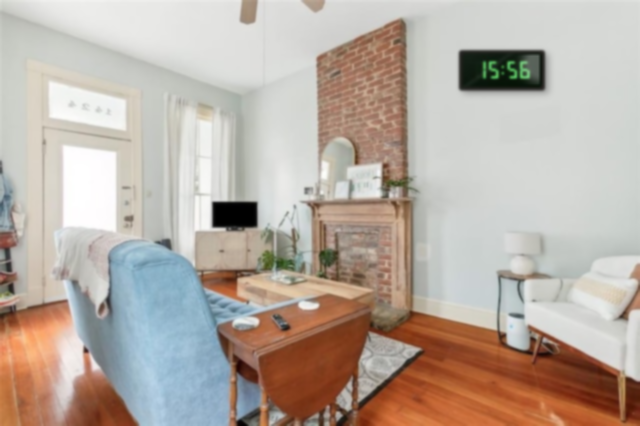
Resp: 15,56
